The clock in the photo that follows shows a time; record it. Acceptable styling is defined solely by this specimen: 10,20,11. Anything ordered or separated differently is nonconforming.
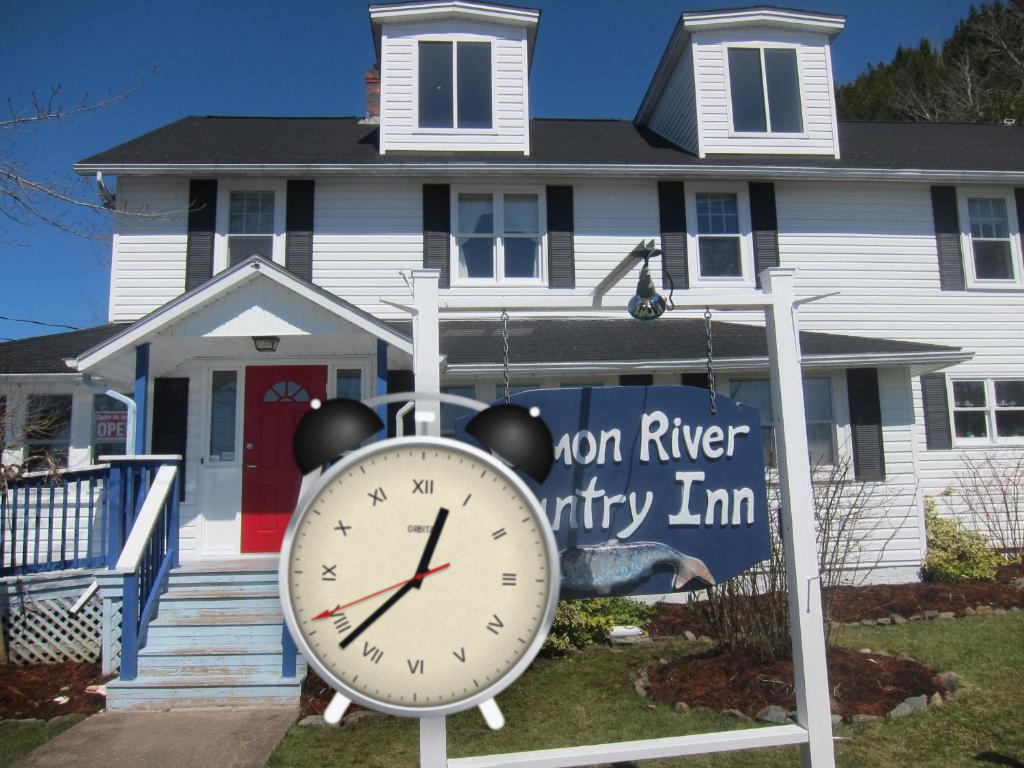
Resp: 12,37,41
